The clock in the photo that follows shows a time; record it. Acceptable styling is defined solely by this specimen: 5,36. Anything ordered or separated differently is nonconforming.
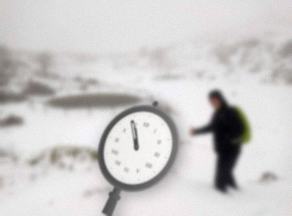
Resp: 10,54
